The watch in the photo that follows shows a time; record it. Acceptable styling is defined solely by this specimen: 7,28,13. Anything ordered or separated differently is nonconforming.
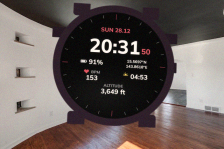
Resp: 20,31,50
